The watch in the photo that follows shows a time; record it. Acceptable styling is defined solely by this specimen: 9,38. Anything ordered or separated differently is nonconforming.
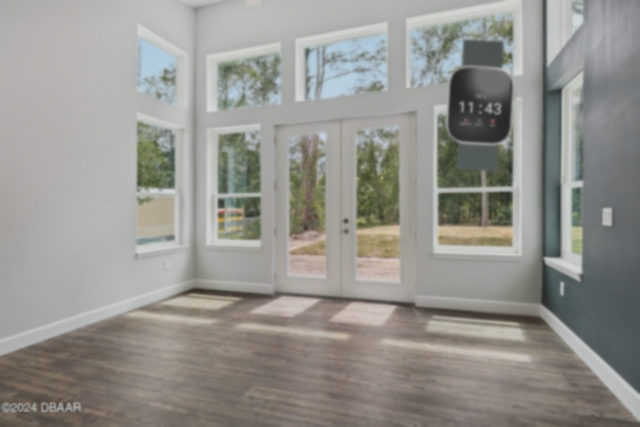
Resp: 11,43
